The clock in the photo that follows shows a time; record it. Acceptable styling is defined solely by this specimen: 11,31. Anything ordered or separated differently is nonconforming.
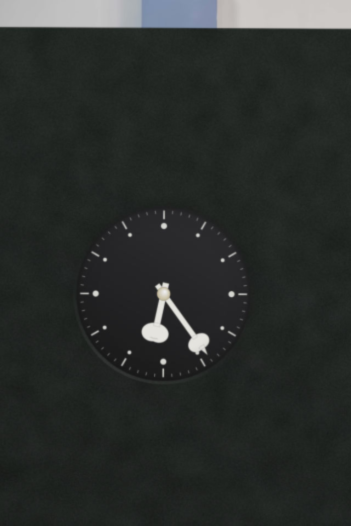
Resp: 6,24
